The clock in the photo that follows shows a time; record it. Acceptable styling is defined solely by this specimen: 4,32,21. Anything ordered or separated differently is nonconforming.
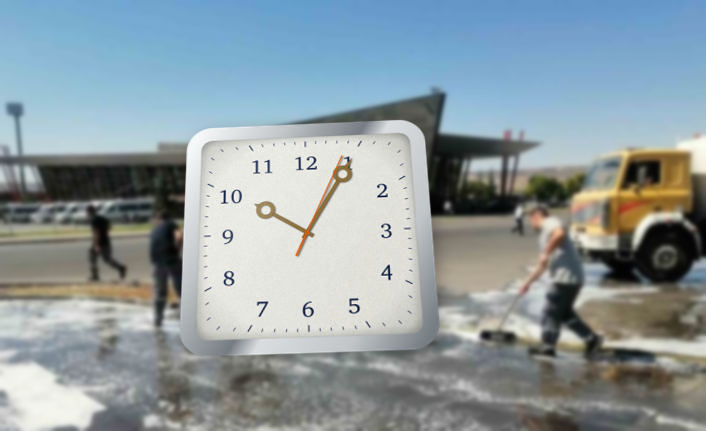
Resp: 10,05,04
